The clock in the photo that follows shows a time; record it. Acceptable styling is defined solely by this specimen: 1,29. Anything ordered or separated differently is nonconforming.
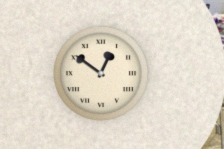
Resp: 12,51
